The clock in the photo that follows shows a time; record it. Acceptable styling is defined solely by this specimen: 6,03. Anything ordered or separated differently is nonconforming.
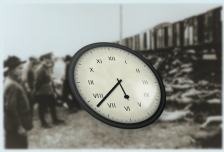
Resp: 5,38
